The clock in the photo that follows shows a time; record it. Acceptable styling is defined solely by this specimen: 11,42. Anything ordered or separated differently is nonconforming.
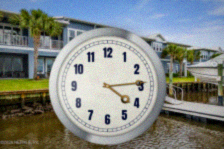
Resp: 4,14
